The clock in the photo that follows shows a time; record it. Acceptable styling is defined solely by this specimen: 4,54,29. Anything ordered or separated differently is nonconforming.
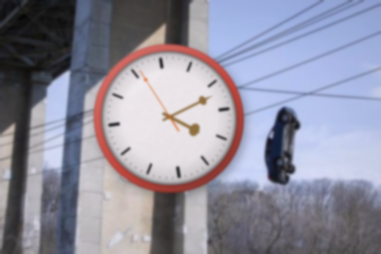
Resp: 4,11,56
